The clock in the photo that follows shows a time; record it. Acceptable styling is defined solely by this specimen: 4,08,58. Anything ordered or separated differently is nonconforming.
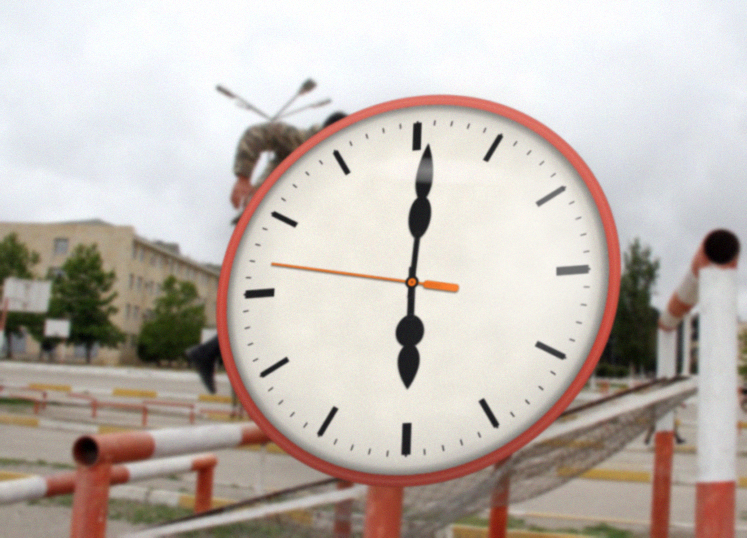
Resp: 6,00,47
